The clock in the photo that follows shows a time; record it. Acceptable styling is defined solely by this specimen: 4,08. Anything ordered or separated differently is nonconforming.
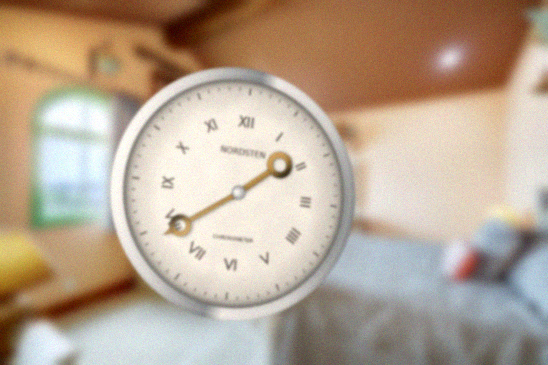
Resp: 1,39
